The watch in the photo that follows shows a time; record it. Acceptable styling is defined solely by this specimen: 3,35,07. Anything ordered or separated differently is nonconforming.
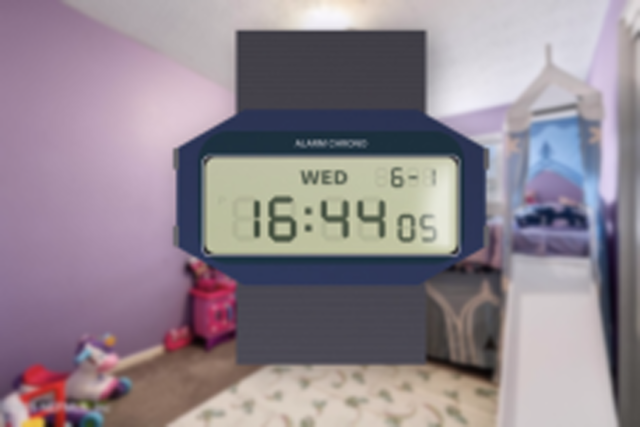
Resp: 16,44,05
